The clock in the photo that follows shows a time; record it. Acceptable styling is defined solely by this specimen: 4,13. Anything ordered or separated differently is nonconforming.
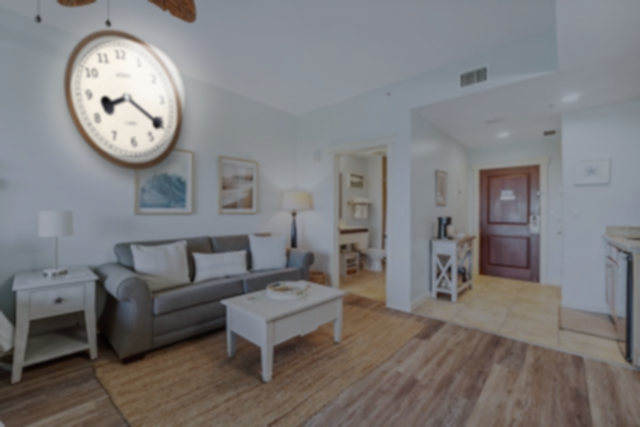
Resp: 8,21
